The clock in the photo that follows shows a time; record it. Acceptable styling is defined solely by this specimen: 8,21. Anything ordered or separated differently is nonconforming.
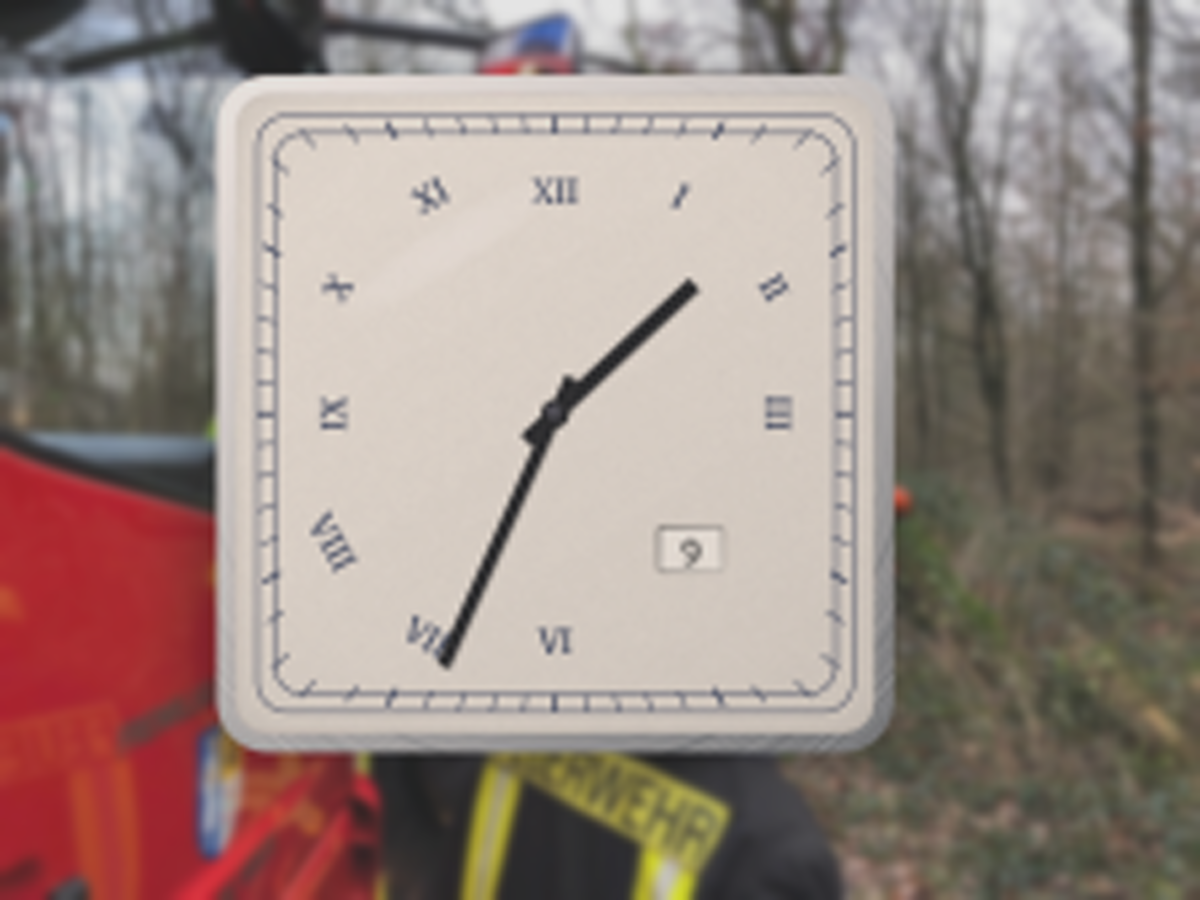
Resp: 1,34
